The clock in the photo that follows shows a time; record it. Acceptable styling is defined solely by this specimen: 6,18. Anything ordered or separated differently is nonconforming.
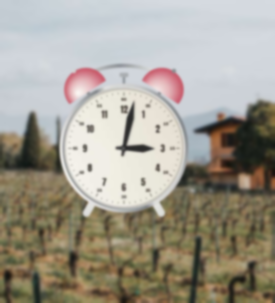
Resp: 3,02
